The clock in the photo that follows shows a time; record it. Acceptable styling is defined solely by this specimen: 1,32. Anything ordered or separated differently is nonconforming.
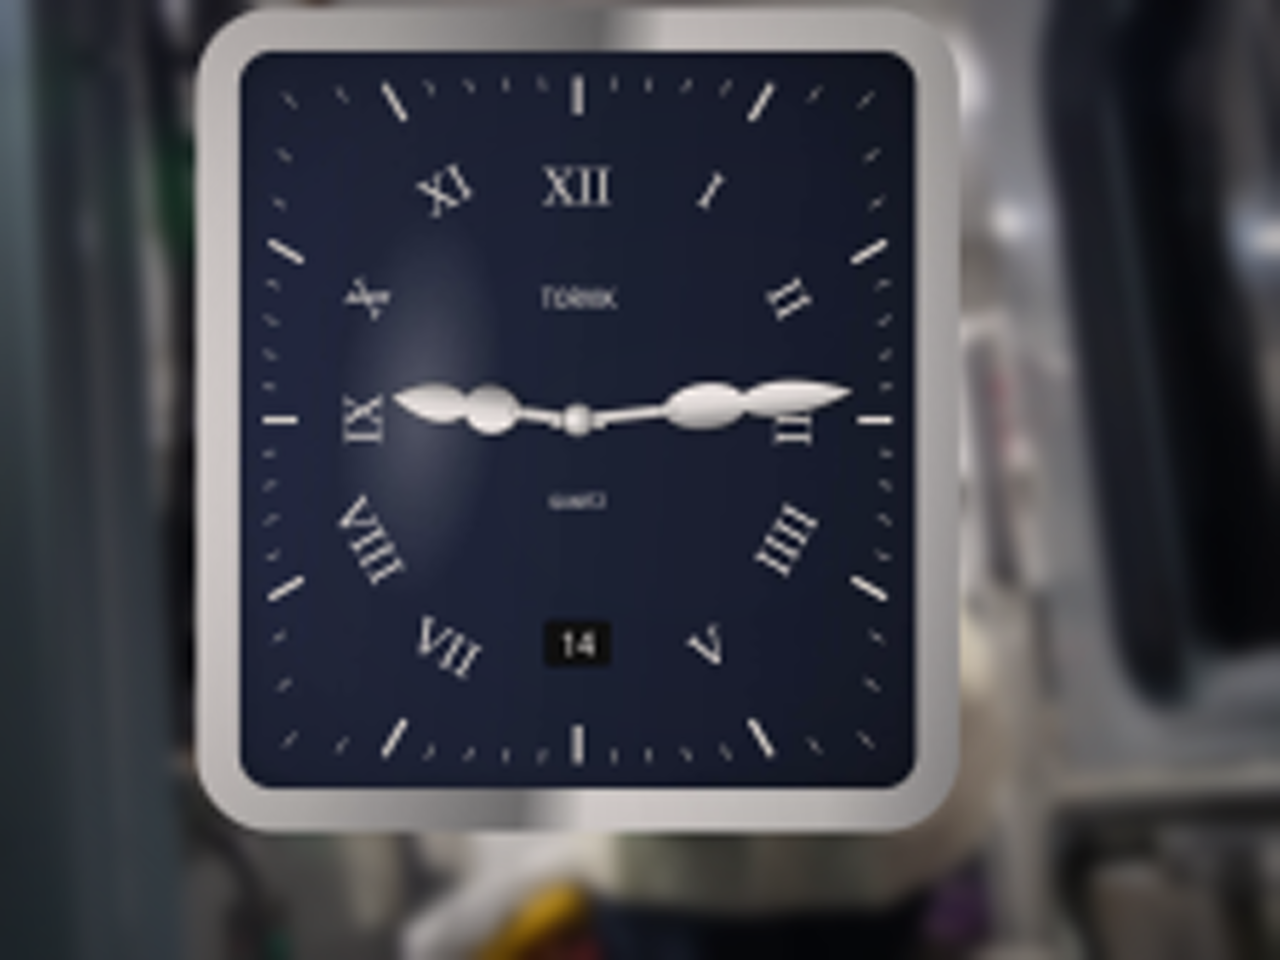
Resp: 9,14
